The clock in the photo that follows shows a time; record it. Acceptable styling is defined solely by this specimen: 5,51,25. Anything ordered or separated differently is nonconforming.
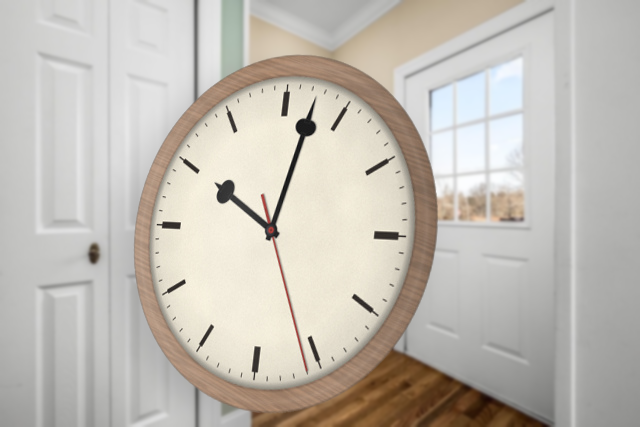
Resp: 10,02,26
